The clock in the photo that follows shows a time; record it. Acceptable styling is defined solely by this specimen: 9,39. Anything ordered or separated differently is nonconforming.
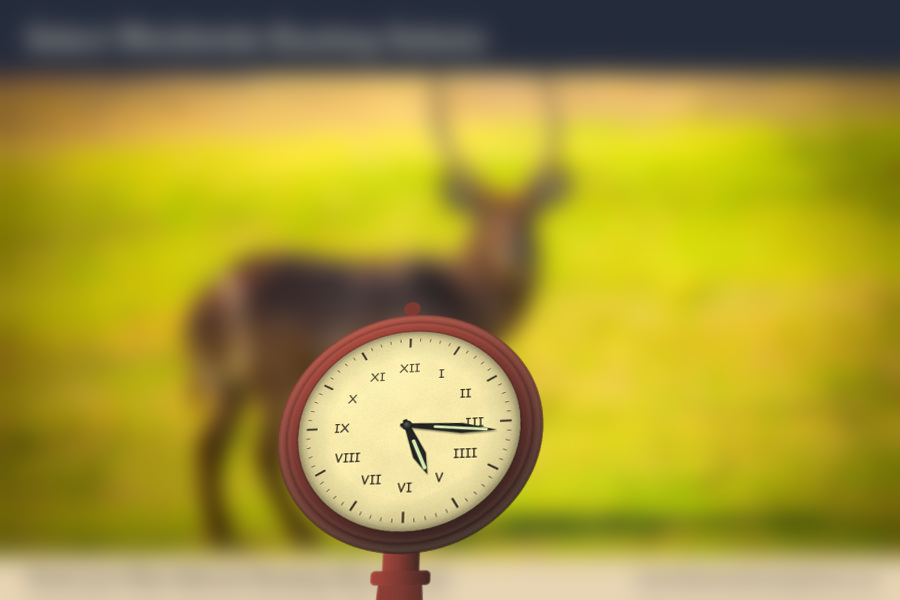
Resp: 5,16
